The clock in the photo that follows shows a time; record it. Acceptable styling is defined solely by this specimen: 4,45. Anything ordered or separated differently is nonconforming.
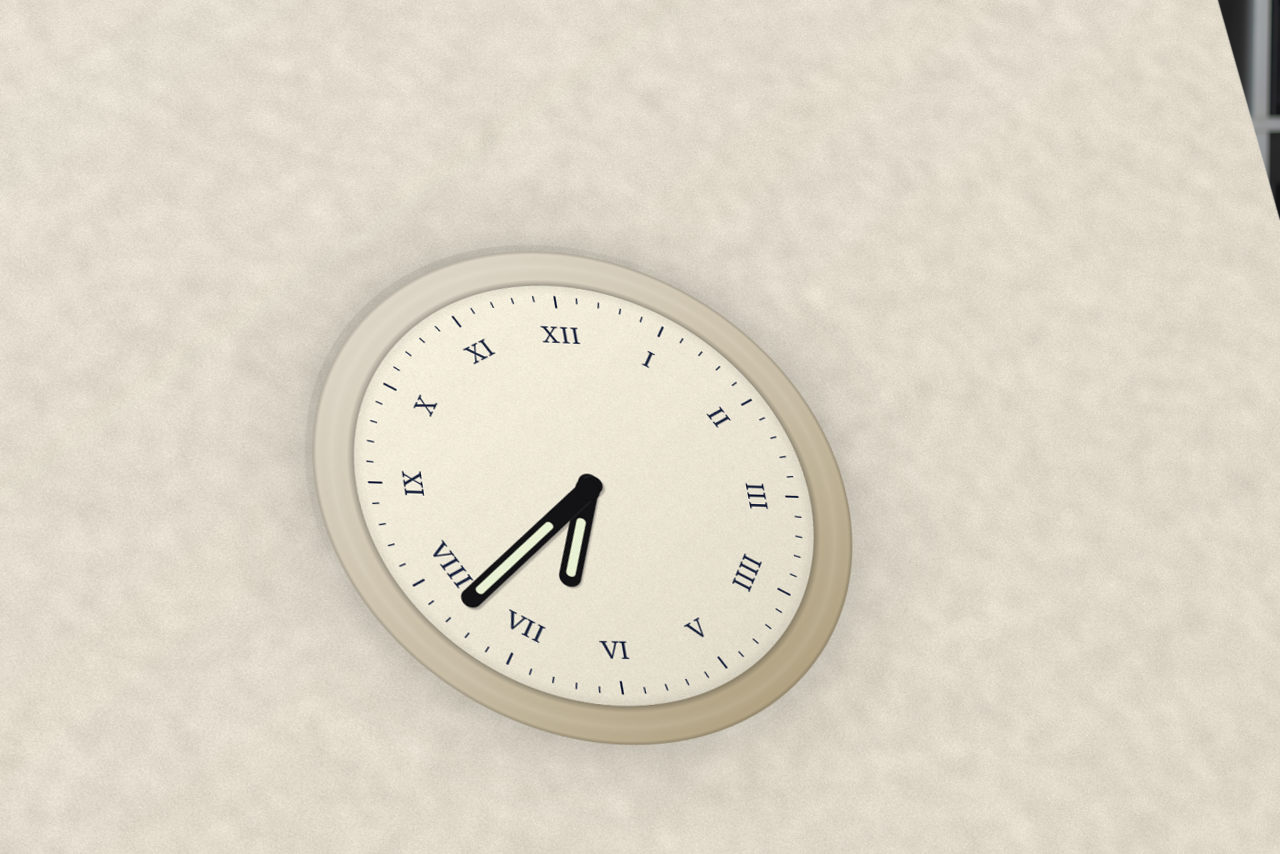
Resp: 6,38
